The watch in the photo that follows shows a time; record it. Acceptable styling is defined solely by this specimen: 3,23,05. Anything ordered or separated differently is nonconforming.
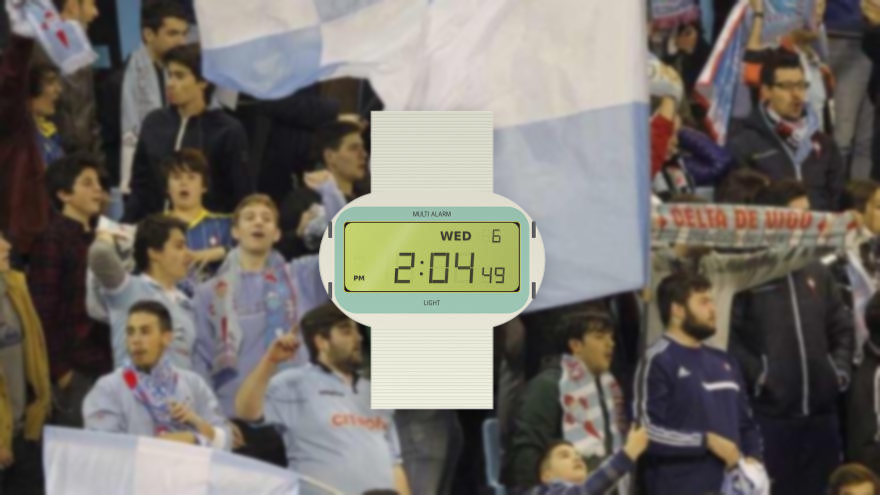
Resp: 2,04,49
